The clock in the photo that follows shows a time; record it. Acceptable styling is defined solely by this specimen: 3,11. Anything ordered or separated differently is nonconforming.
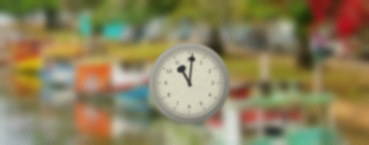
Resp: 11,01
